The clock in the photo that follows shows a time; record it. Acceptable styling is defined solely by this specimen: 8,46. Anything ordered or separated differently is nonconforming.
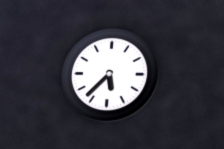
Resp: 5,37
